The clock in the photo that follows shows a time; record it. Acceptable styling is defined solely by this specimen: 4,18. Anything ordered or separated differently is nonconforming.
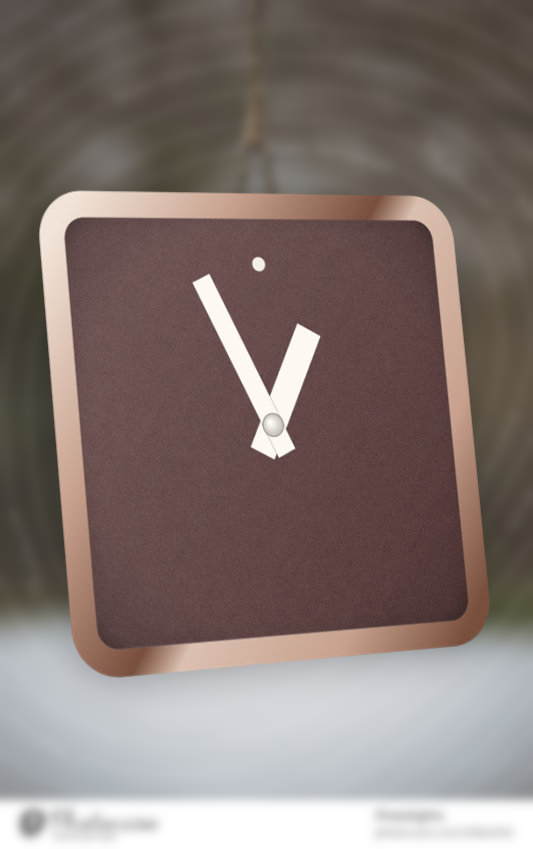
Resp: 12,56
